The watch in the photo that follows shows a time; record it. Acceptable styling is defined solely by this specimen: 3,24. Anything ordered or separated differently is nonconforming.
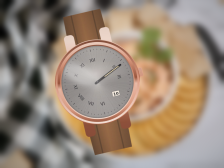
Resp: 2,11
